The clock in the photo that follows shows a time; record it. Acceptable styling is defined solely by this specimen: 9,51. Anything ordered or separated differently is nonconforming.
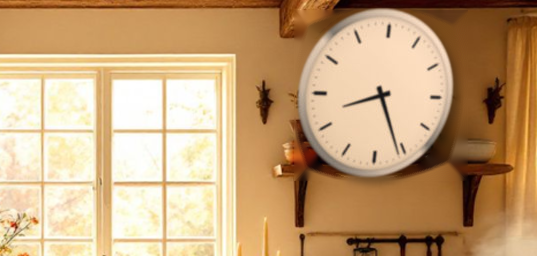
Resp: 8,26
